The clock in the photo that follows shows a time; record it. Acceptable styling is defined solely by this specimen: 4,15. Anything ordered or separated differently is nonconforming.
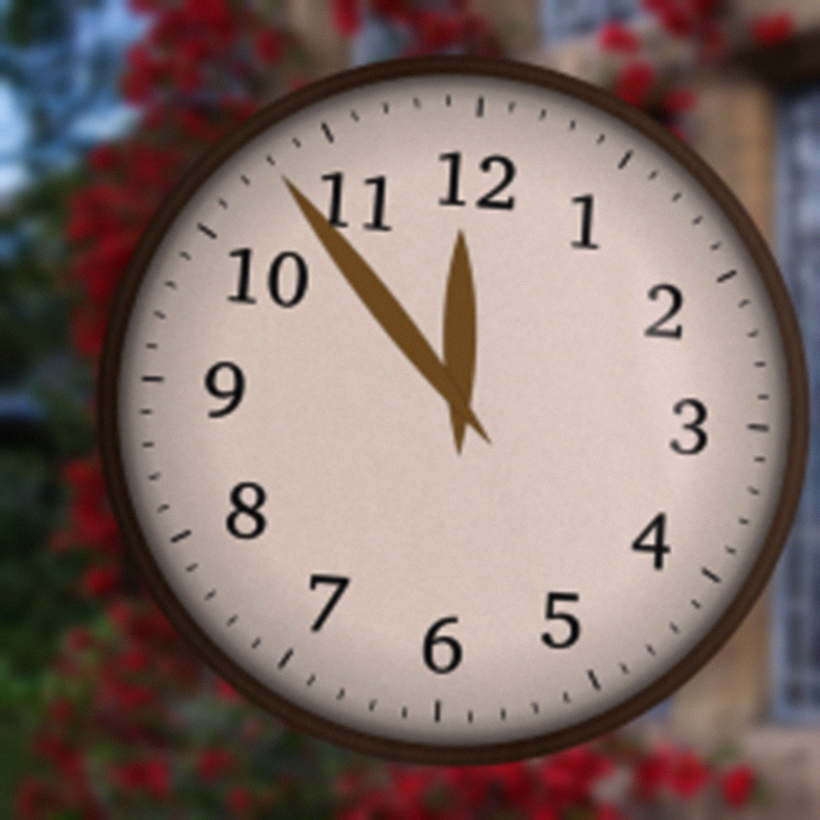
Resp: 11,53
